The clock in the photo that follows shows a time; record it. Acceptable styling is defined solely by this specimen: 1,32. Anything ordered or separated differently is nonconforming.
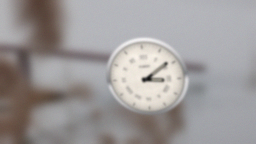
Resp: 3,09
